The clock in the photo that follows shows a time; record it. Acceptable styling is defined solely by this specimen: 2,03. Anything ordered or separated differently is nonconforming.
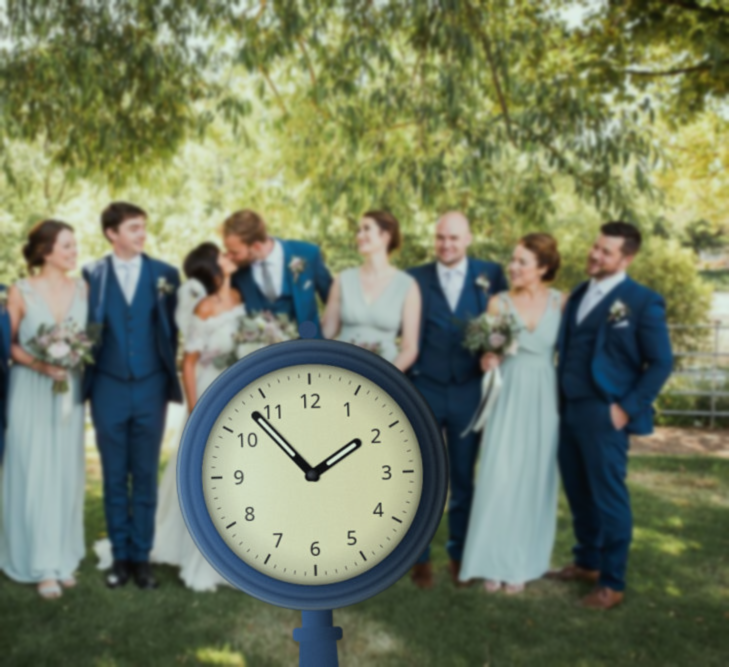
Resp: 1,53
